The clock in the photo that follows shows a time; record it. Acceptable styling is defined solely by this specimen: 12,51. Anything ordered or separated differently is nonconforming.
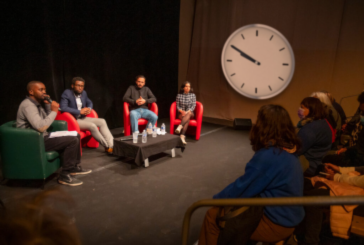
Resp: 9,50
